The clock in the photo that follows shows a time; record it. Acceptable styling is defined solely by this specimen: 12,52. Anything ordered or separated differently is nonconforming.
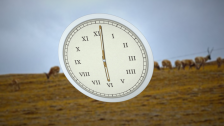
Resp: 6,01
